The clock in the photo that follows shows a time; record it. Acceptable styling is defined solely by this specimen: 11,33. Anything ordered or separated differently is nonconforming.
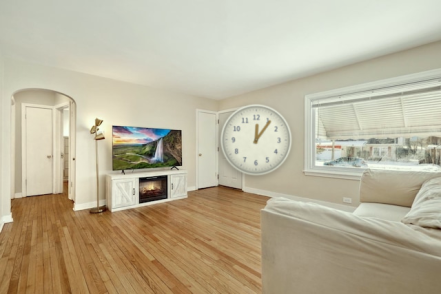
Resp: 12,06
